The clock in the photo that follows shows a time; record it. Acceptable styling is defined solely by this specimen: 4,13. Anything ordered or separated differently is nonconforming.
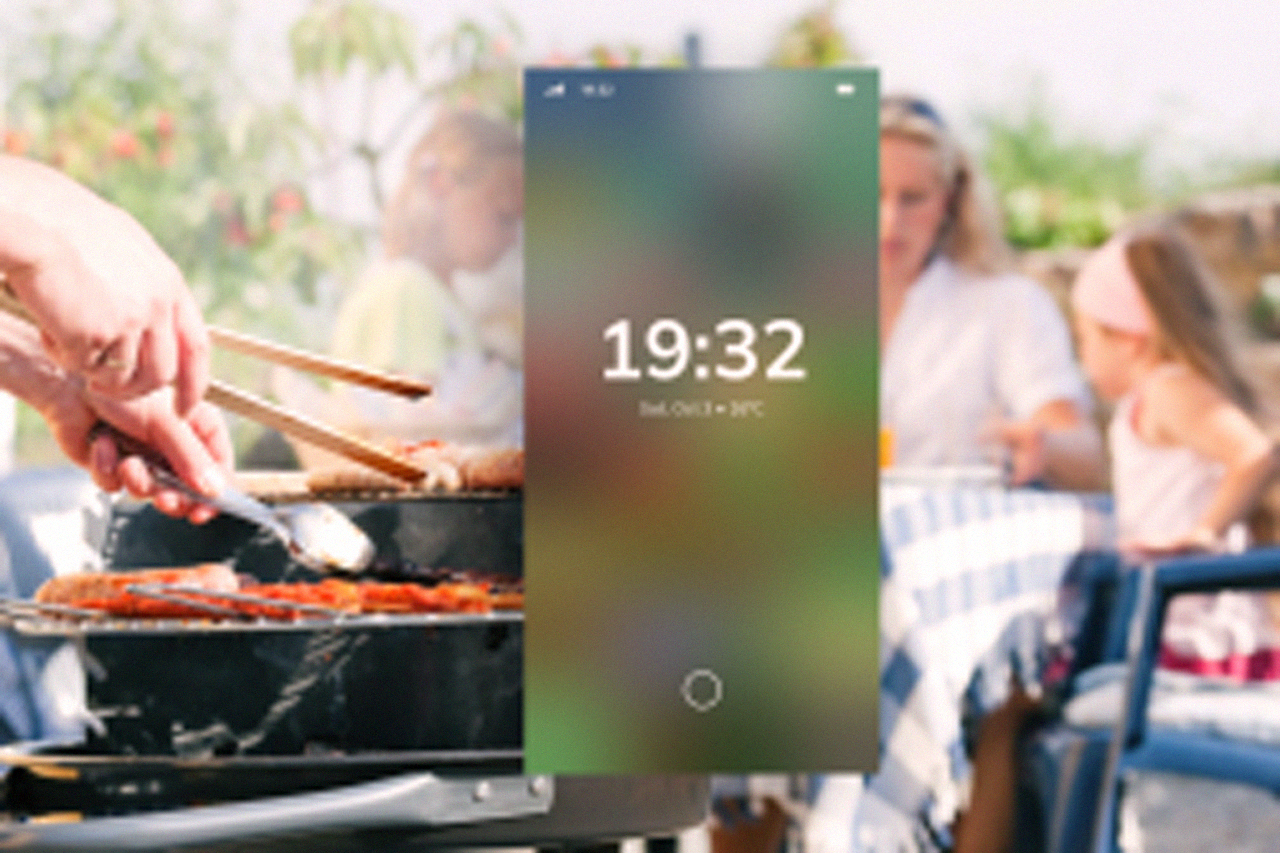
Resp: 19,32
